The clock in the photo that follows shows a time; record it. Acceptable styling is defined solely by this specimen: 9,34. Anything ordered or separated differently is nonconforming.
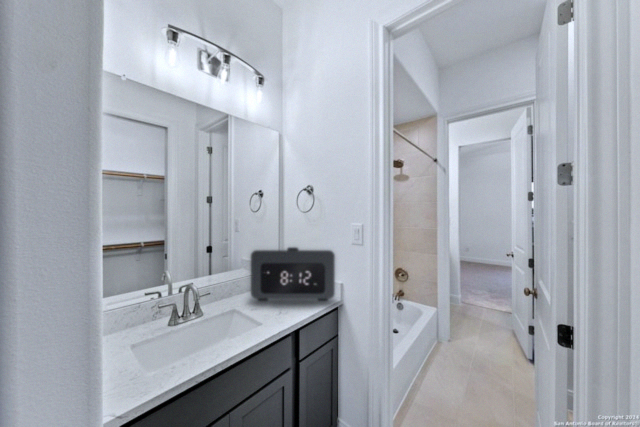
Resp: 8,12
